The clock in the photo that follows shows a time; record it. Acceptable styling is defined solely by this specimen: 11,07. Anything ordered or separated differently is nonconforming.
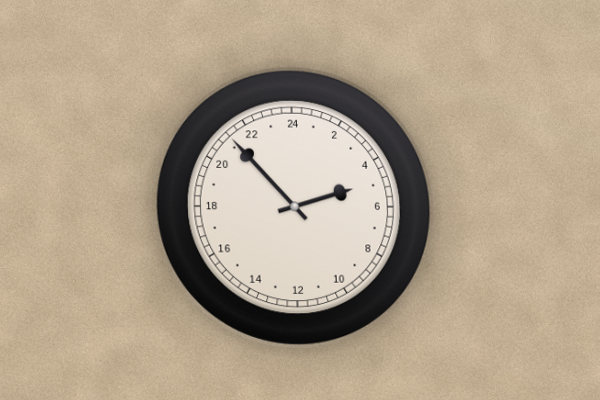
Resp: 4,53
